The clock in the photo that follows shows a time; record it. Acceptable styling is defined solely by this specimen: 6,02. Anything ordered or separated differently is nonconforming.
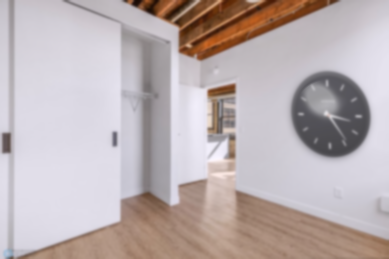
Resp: 3,24
